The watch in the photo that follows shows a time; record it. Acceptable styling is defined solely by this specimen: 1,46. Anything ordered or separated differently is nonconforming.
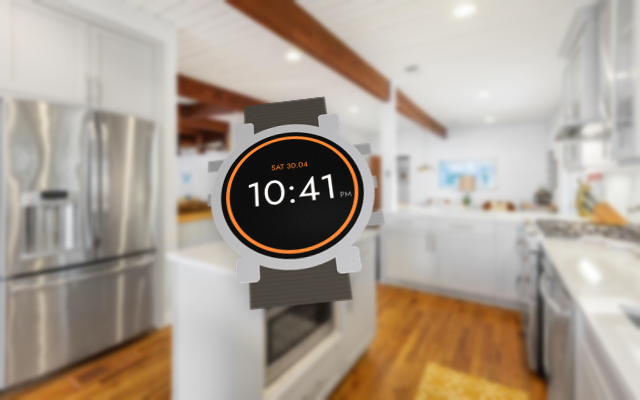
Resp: 10,41
